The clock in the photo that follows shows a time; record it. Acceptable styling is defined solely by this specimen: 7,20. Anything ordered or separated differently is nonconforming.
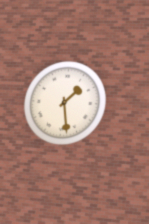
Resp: 1,28
